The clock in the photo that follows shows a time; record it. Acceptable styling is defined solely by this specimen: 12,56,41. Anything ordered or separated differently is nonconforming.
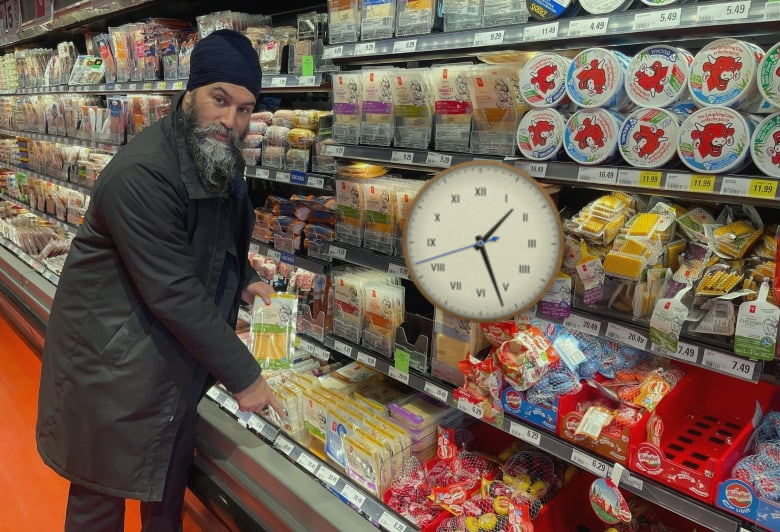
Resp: 1,26,42
